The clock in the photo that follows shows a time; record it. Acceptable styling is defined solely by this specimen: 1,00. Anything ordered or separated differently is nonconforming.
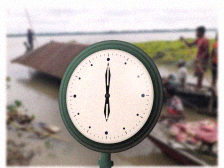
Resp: 6,00
